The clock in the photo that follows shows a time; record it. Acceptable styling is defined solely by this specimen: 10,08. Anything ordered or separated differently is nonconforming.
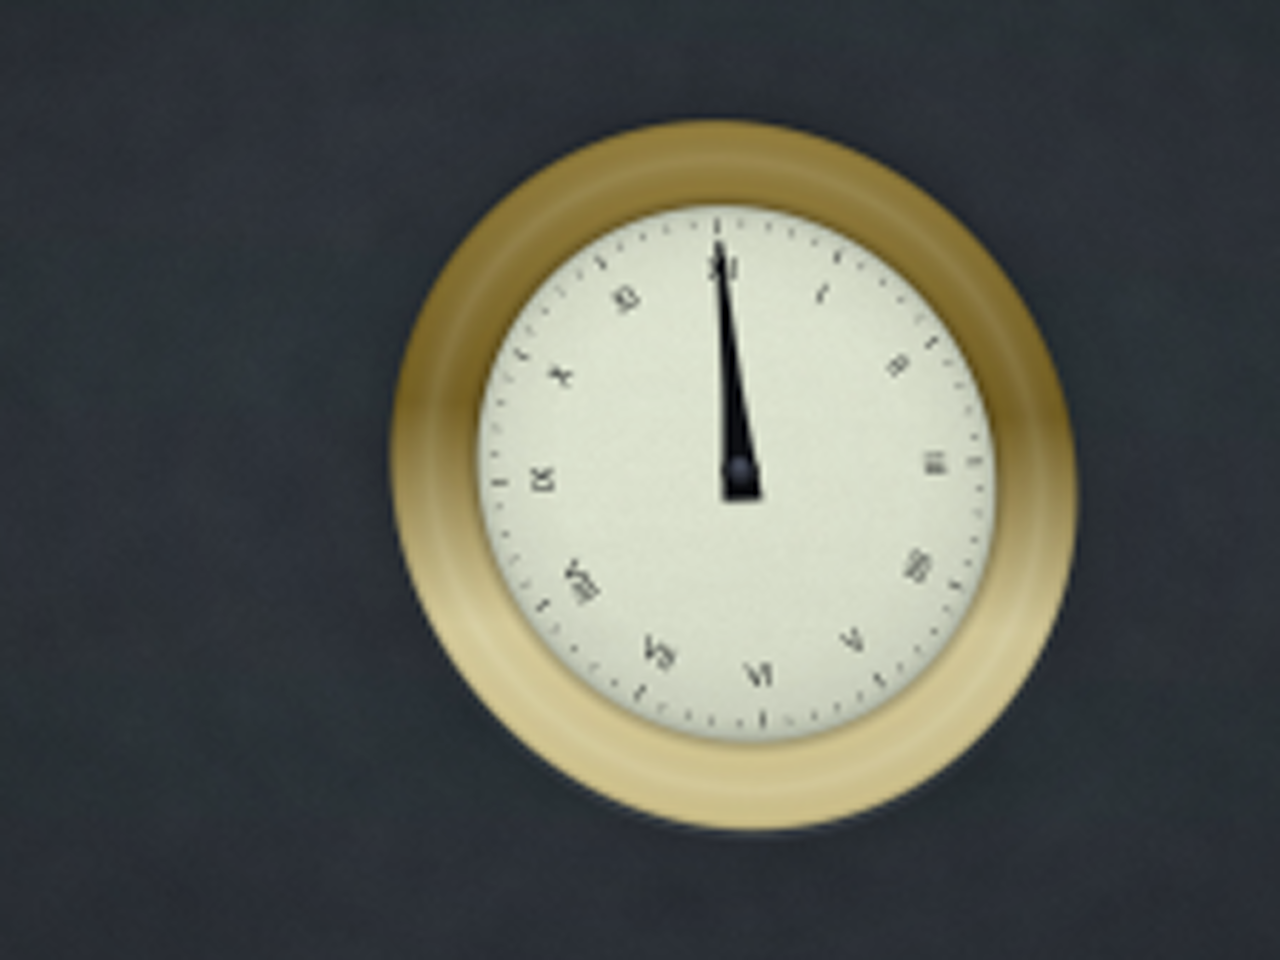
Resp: 12,00
